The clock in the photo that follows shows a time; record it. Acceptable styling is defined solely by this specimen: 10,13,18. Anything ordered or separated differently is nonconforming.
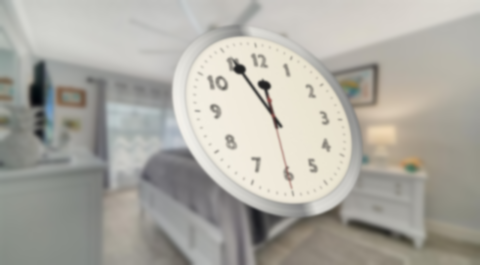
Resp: 11,55,30
